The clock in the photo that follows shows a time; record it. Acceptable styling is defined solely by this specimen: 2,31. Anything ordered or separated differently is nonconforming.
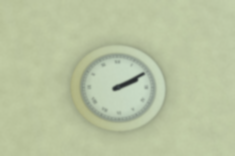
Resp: 2,10
